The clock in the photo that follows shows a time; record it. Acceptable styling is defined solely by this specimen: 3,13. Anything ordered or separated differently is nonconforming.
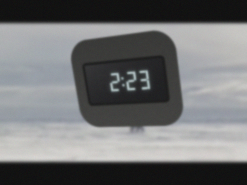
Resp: 2,23
